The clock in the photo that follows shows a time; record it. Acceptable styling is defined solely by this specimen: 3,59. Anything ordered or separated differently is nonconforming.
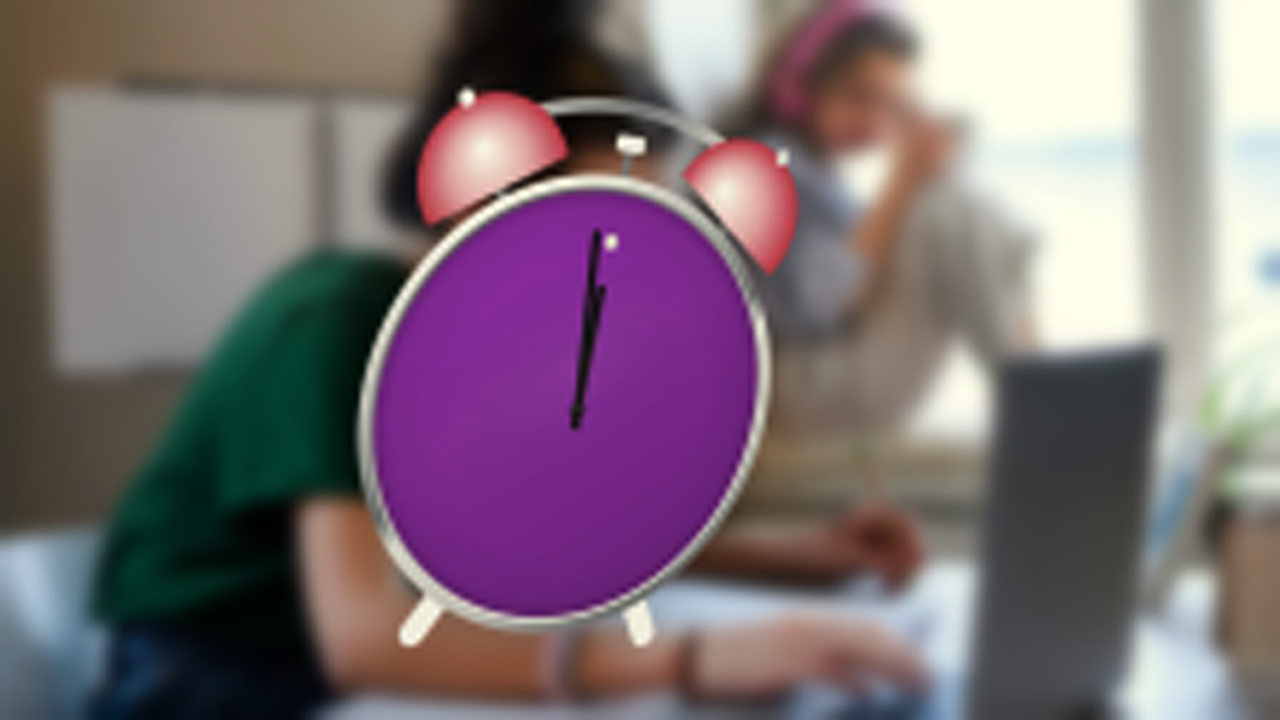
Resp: 11,59
